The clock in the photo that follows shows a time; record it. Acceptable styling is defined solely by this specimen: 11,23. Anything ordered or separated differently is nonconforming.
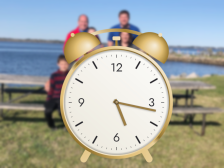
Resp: 5,17
